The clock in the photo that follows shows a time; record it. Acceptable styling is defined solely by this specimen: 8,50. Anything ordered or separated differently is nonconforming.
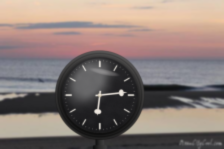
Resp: 6,14
